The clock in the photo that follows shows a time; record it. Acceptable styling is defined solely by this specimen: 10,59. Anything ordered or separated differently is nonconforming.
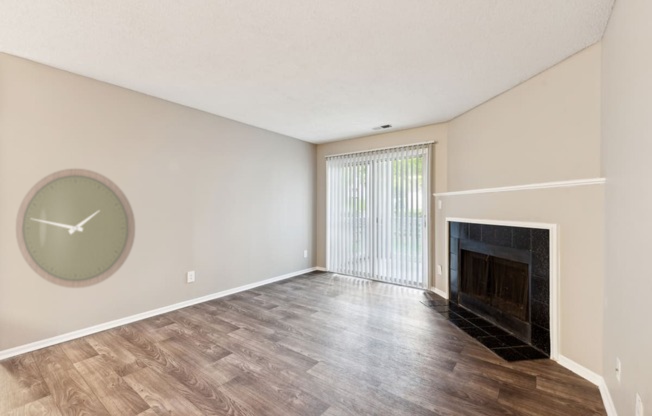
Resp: 1,47
